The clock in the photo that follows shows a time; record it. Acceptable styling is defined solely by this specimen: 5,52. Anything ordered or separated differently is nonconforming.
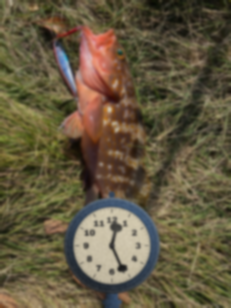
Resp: 12,26
